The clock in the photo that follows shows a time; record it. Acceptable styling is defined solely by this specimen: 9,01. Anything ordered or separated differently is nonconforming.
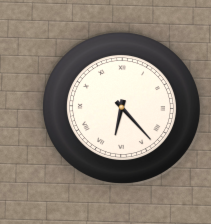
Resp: 6,23
